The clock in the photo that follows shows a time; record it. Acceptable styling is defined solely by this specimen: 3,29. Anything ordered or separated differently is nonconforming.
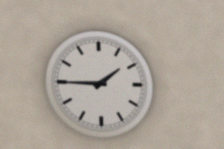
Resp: 1,45
